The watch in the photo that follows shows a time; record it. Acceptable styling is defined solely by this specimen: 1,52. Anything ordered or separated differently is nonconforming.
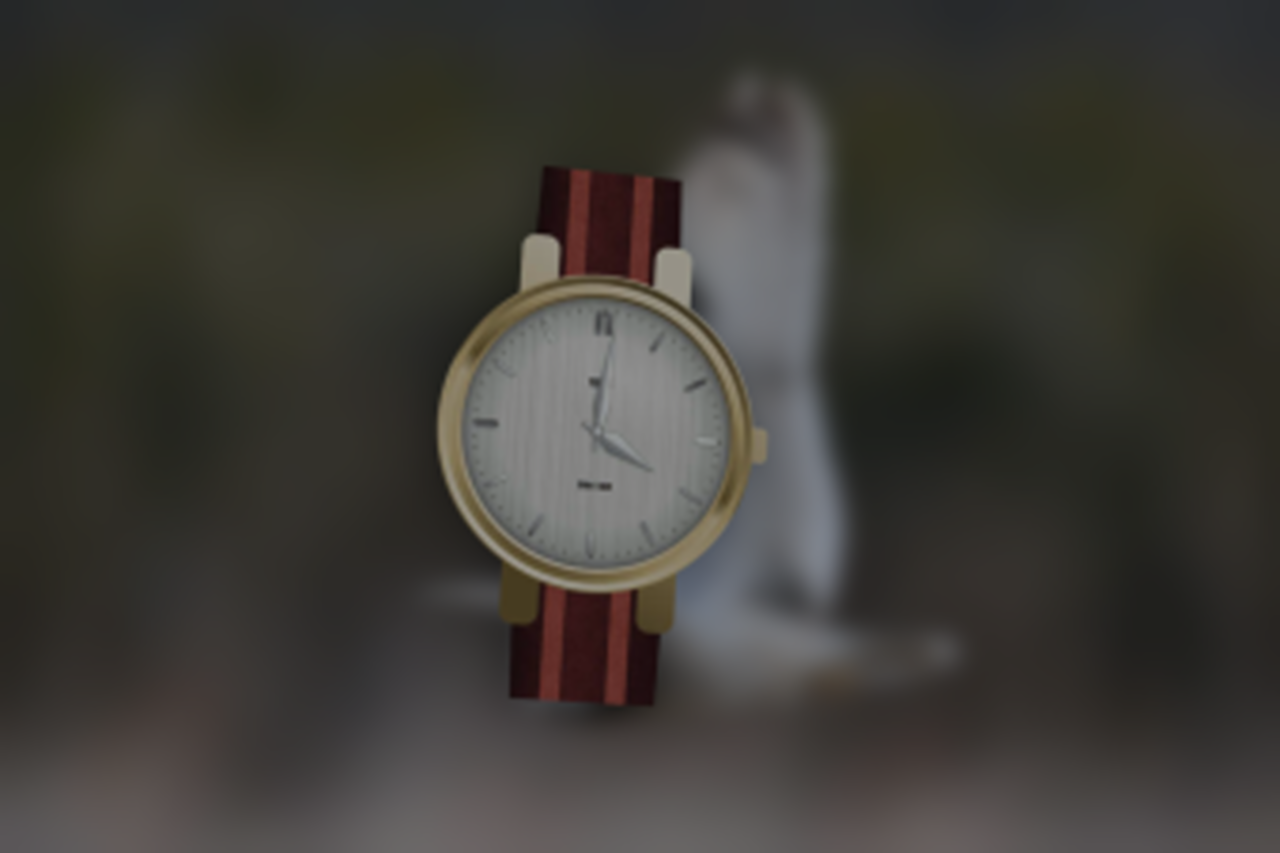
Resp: 4,01
